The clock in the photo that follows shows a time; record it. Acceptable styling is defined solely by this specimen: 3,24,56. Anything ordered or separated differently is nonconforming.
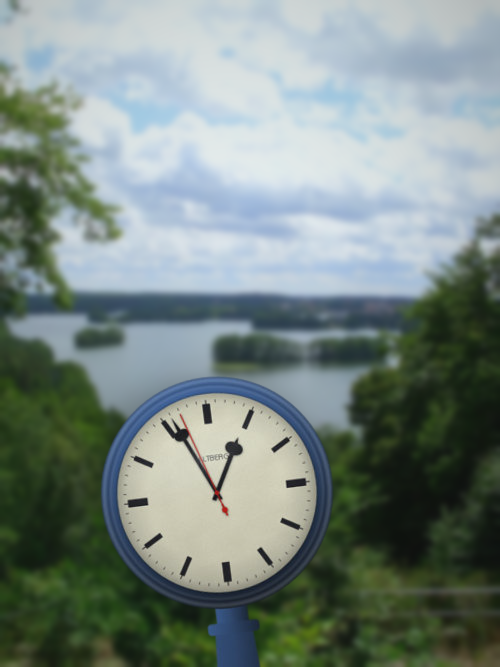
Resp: 12,55,57
